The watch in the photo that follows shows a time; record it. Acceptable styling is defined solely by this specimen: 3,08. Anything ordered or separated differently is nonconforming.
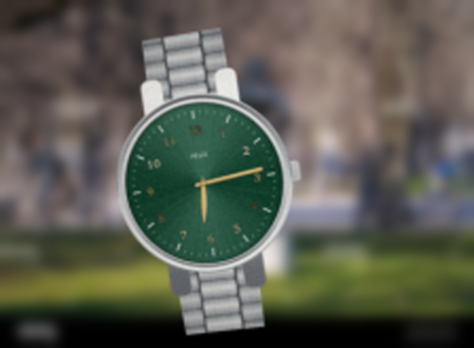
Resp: 6,14
